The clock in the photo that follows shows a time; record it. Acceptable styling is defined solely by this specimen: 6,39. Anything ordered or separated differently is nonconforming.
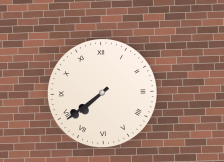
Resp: 7,39
